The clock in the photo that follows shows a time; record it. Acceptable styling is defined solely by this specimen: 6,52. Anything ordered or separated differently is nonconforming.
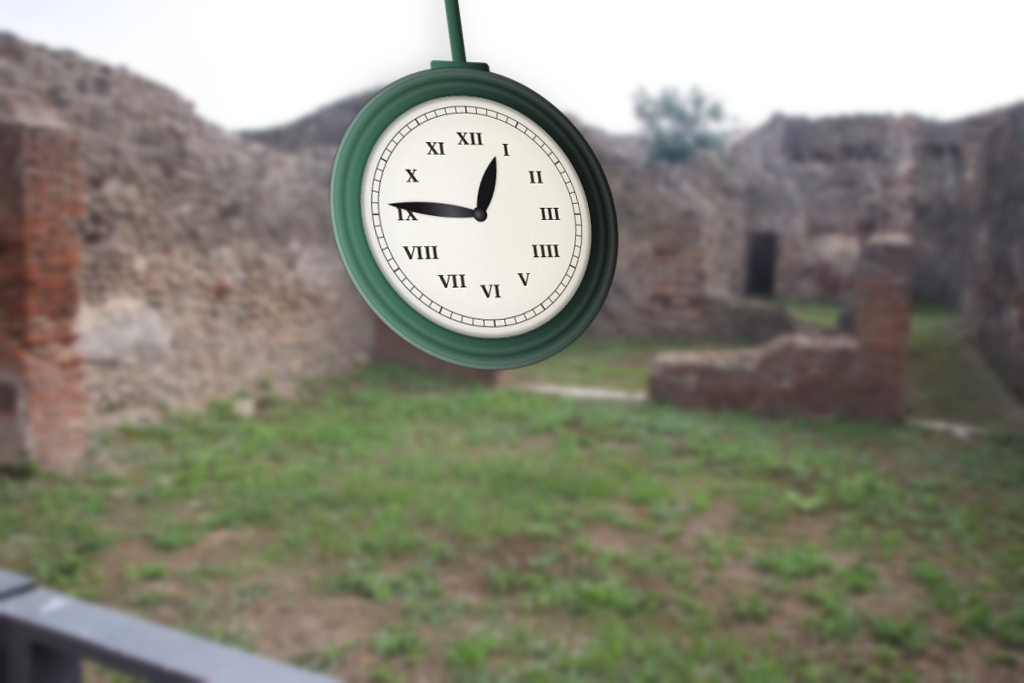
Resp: 12,46
